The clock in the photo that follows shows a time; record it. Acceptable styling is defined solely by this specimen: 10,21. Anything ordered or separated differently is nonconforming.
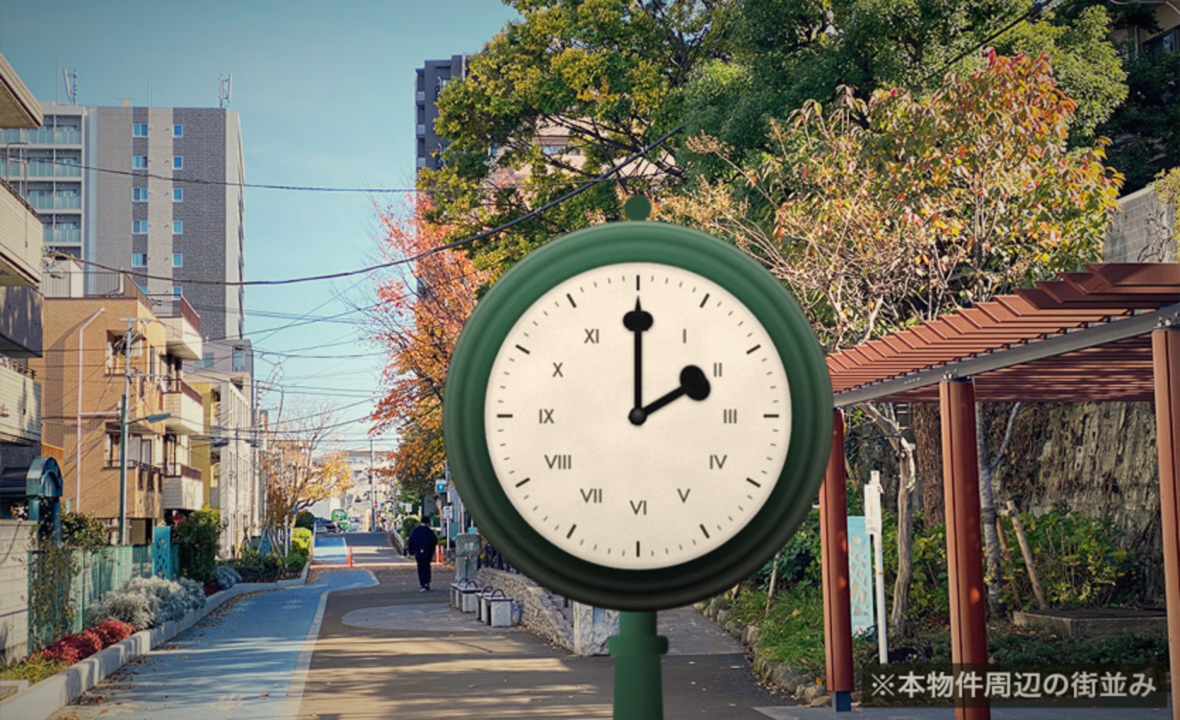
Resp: 2,00
